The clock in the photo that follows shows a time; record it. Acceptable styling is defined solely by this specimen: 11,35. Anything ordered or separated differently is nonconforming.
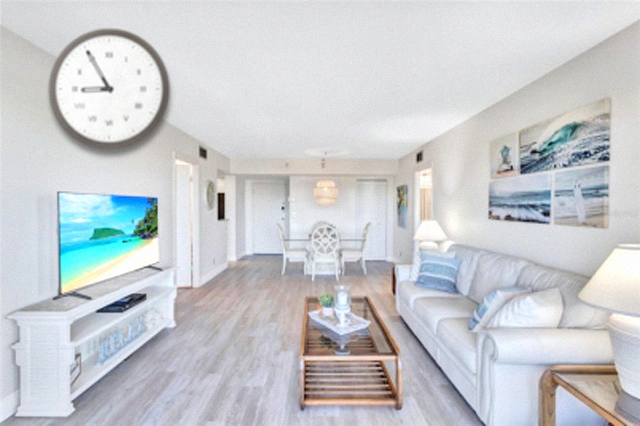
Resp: 8,55
